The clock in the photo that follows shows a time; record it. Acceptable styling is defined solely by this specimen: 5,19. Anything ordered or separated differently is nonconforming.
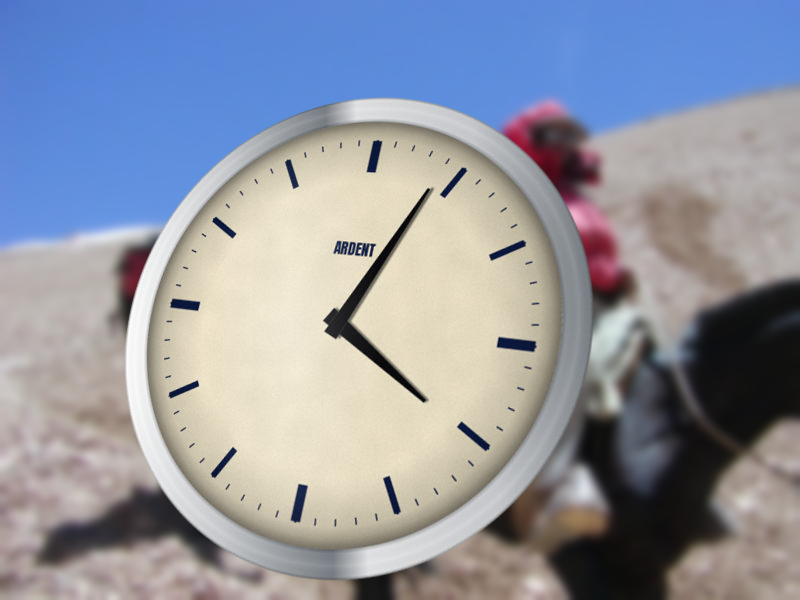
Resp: 4,04
